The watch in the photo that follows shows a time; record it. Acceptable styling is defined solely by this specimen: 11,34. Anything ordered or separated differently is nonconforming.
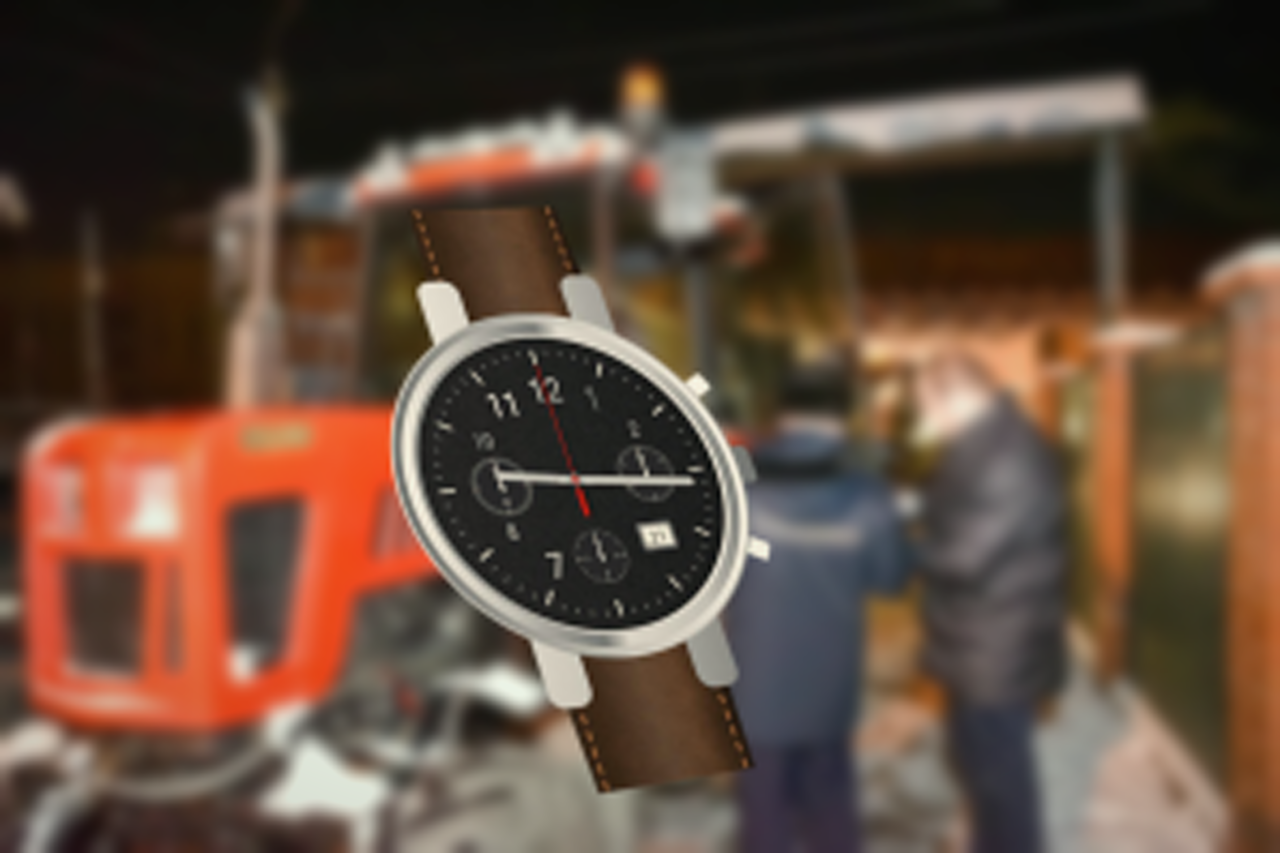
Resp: 9,16
